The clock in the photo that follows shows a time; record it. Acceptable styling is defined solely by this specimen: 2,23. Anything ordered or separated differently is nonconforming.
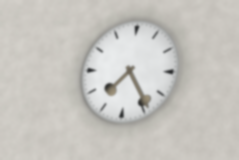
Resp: 7,24
